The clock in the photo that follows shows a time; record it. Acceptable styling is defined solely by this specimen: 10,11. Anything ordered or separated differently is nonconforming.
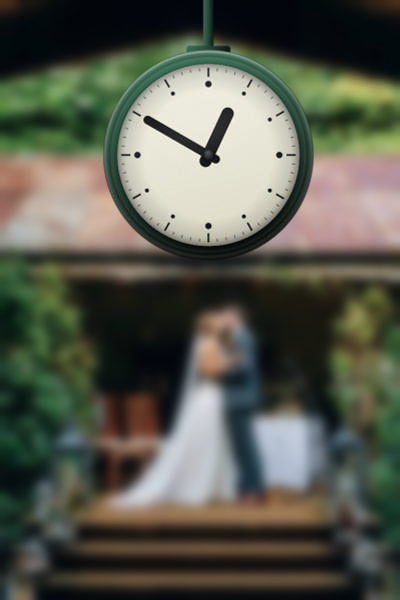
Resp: 12,50
